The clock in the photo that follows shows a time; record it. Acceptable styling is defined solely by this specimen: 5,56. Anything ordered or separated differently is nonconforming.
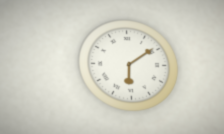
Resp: 6,09
